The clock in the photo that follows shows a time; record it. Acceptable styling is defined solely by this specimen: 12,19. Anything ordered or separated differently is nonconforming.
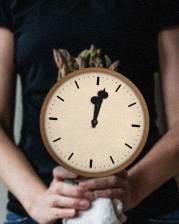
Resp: 12,02
